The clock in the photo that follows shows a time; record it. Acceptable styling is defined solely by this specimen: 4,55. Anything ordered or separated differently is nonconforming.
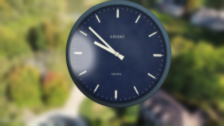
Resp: 9,52
